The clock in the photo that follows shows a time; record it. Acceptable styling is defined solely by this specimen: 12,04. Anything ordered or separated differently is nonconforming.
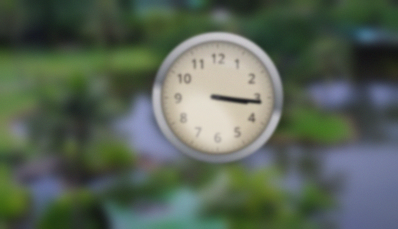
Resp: 3,16
